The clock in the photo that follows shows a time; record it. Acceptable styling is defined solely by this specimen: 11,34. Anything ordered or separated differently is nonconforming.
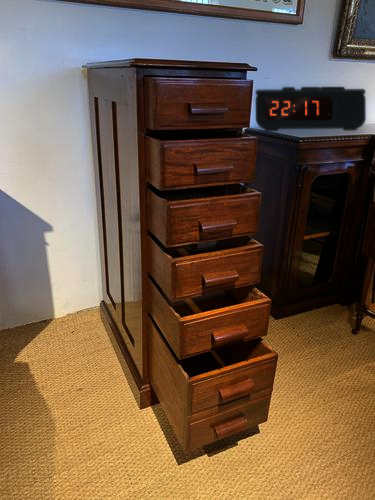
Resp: 22,17
